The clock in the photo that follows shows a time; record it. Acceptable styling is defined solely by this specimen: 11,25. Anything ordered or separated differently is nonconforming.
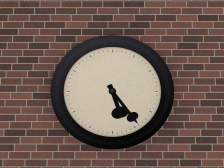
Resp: 5,24
